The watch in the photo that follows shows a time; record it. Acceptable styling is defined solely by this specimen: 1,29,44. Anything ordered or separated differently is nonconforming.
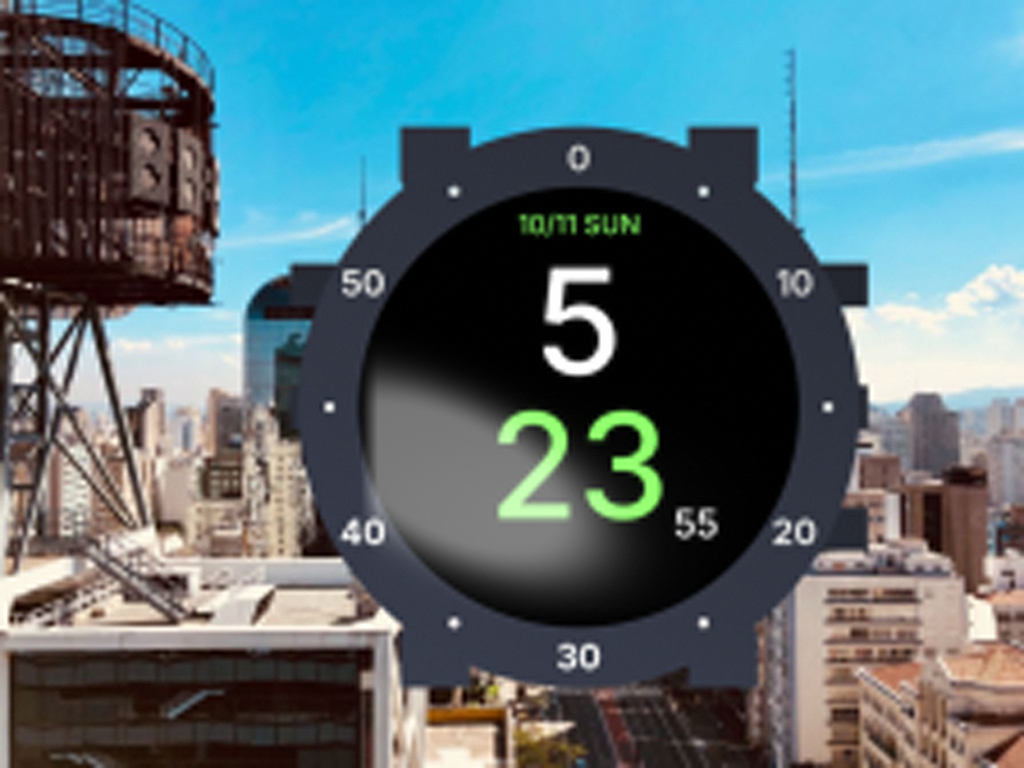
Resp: 5,23,55
